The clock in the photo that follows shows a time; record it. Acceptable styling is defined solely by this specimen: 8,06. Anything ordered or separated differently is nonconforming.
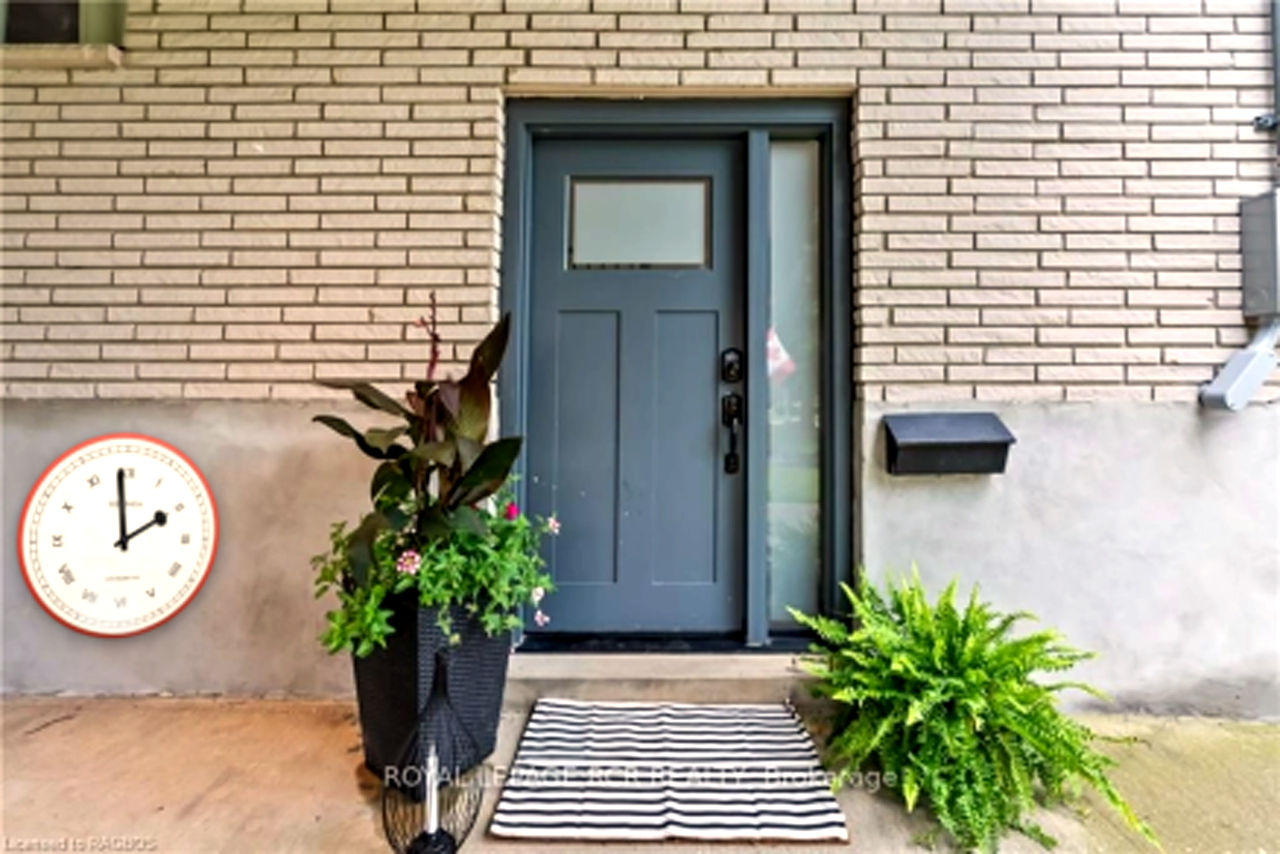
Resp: 1,59
